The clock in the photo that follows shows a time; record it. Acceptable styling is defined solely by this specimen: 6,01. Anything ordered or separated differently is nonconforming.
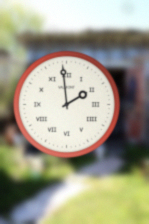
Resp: 1,59
